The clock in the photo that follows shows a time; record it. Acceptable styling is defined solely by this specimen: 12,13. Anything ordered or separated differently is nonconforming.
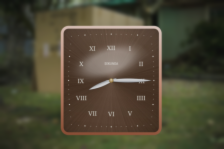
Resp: 8,15
